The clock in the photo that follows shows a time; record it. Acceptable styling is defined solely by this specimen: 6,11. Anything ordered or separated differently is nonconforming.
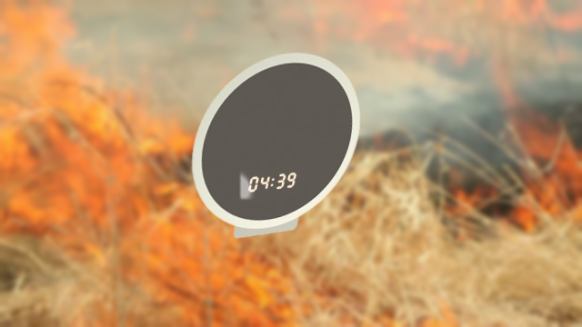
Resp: 4,39
